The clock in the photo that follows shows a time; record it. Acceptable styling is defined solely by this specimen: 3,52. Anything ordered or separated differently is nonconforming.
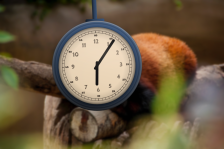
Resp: 6,06
